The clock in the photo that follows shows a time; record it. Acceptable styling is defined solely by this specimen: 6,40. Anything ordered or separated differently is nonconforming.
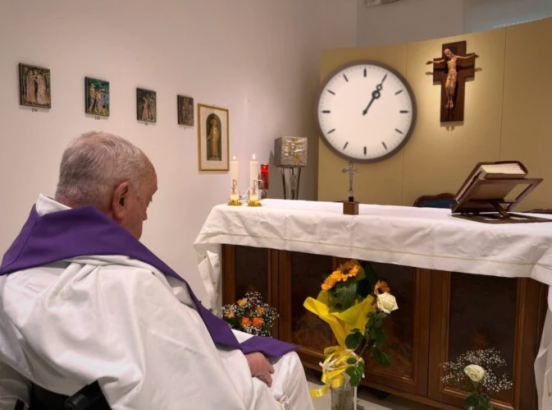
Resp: 1,05
